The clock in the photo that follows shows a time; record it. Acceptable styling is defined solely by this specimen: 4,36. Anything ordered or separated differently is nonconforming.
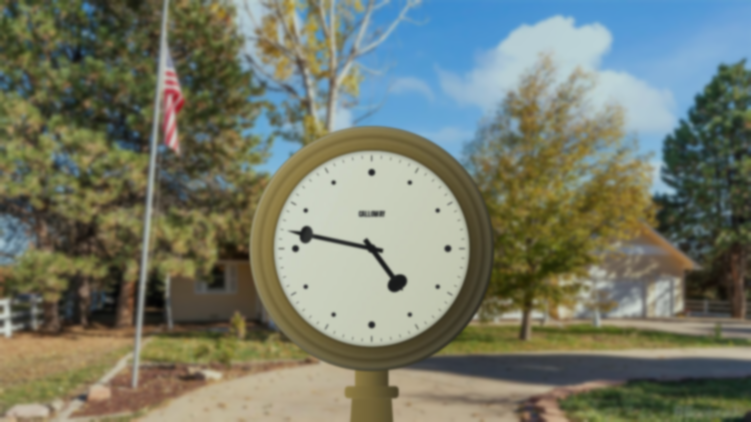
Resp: 4,47
